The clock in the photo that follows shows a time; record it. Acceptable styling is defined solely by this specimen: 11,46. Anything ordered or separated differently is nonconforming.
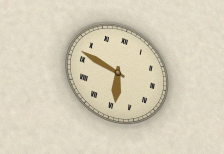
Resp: 5,47
